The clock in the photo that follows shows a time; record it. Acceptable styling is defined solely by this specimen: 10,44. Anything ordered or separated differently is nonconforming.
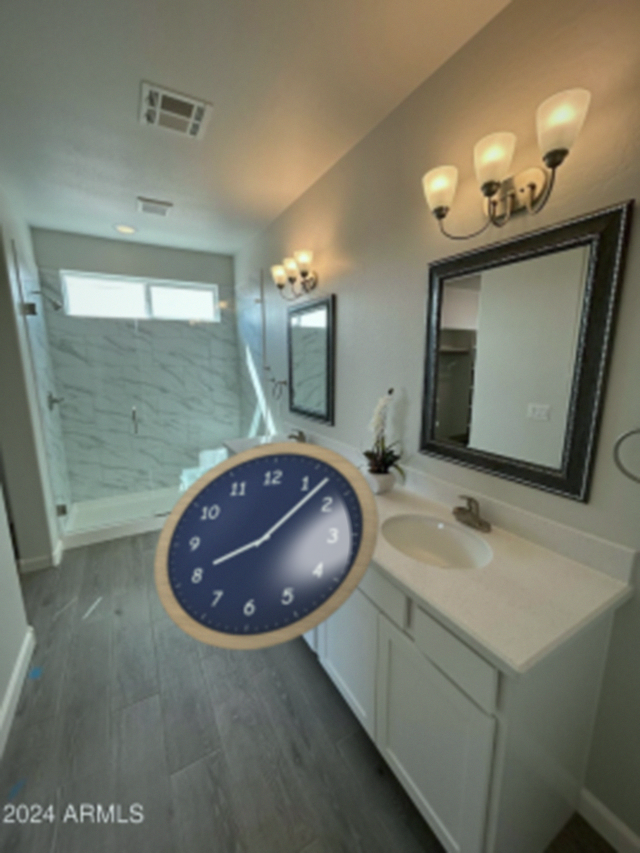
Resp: 8,07
